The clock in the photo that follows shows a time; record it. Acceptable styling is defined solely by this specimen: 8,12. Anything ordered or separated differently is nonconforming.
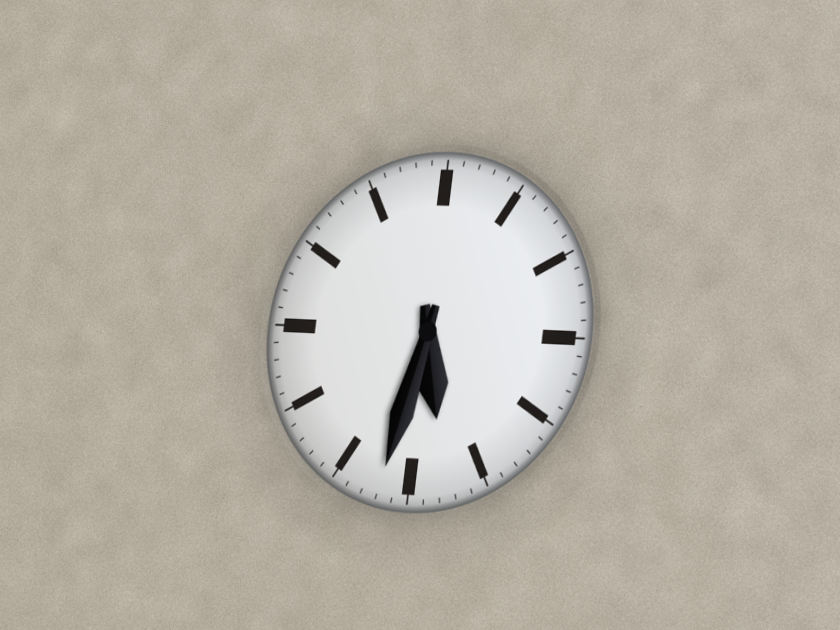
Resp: 5,32
